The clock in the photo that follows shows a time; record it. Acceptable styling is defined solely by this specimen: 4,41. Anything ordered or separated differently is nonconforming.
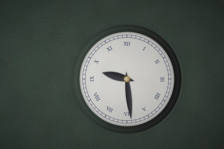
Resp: 9,29
